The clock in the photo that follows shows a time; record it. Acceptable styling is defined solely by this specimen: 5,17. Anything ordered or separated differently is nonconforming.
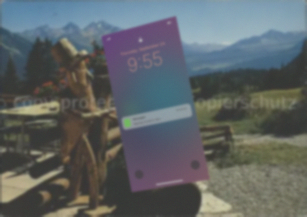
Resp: 9,55
